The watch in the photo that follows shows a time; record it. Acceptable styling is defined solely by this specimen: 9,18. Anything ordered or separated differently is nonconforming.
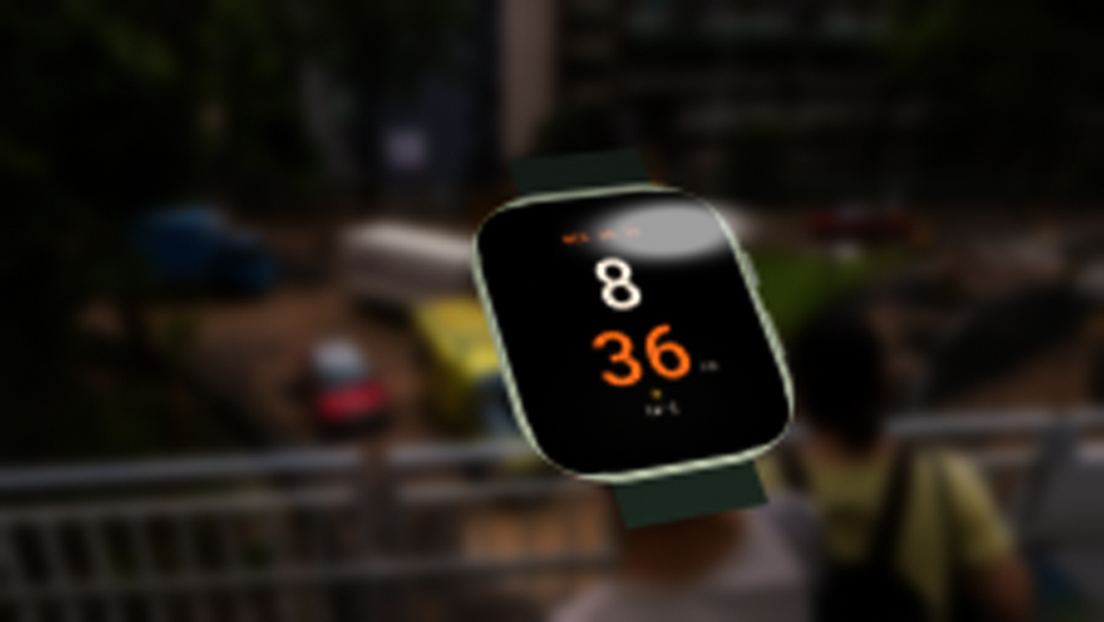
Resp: 8,36
